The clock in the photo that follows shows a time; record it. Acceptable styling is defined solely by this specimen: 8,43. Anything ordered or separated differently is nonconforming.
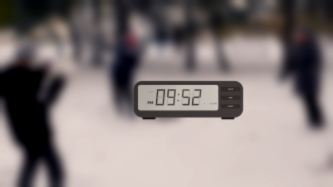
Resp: 9,52
